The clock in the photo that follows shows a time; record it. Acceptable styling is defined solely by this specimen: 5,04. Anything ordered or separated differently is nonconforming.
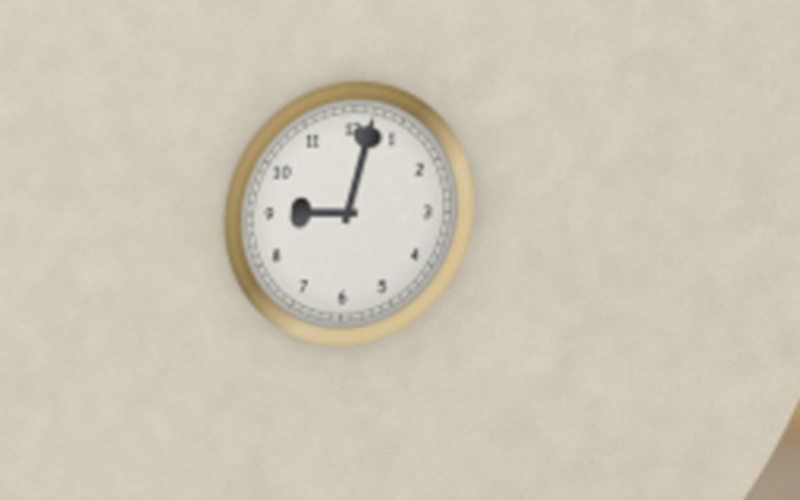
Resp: 9,02
